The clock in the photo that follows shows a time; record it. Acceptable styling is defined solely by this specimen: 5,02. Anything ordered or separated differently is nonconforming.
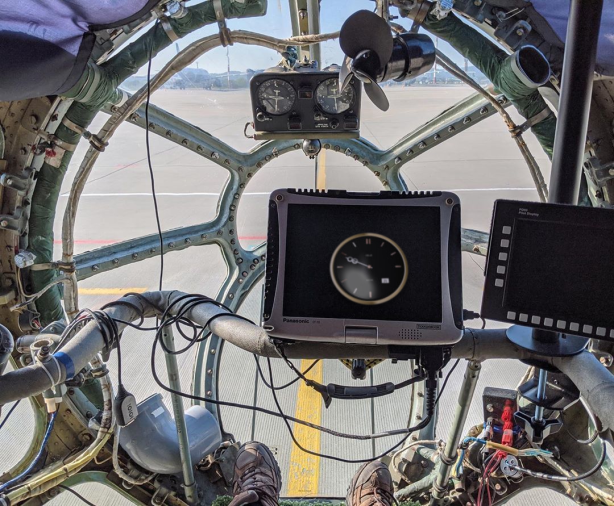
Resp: 9,49
